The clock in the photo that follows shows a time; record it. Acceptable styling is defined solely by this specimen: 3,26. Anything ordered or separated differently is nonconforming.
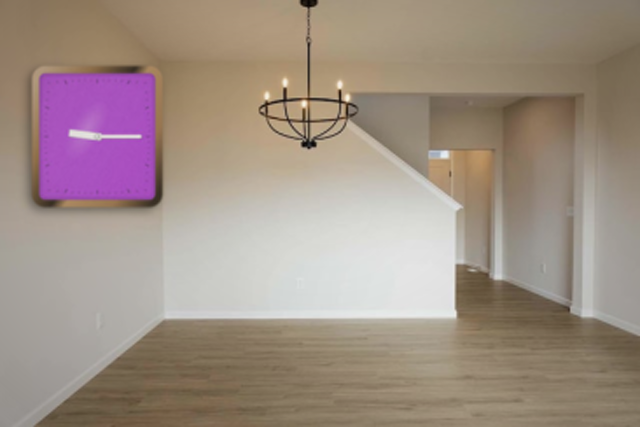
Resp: 9,15
